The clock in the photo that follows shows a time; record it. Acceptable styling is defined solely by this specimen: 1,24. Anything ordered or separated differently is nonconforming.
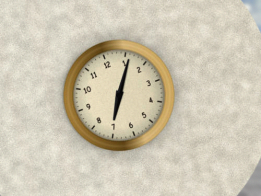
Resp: 7,06
